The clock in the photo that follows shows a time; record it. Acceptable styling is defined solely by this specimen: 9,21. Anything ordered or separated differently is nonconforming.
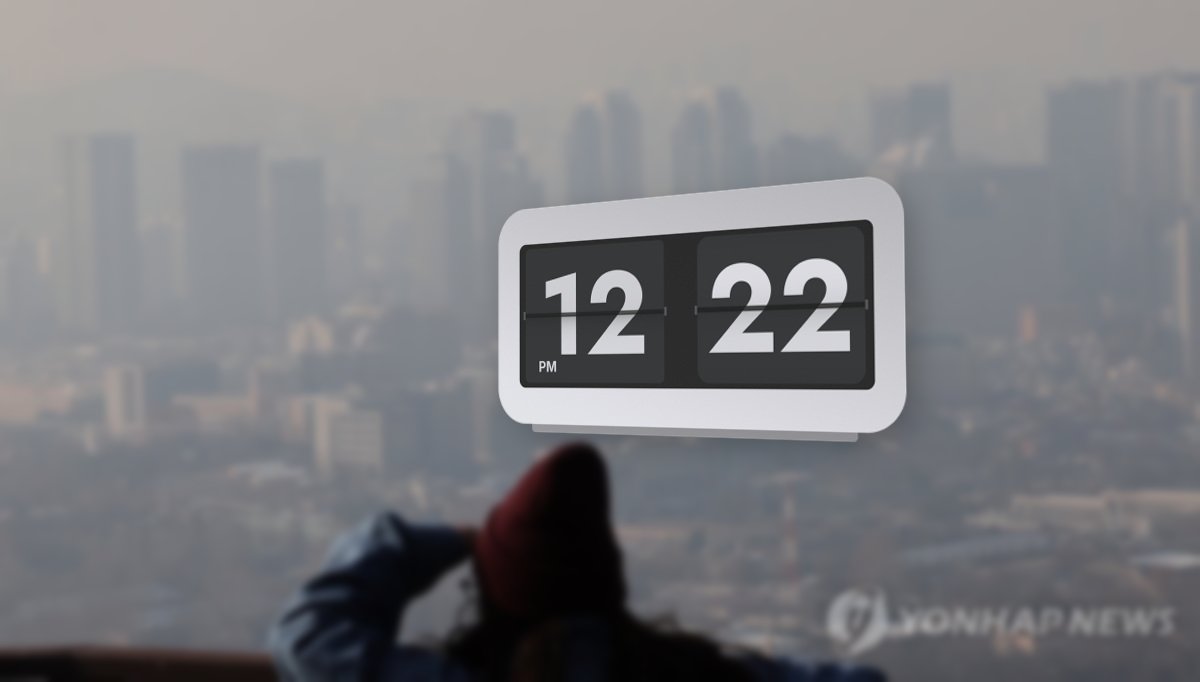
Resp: 12,22
